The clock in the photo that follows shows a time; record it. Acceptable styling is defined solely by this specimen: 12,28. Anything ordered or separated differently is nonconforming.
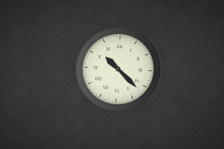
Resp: 10,22
